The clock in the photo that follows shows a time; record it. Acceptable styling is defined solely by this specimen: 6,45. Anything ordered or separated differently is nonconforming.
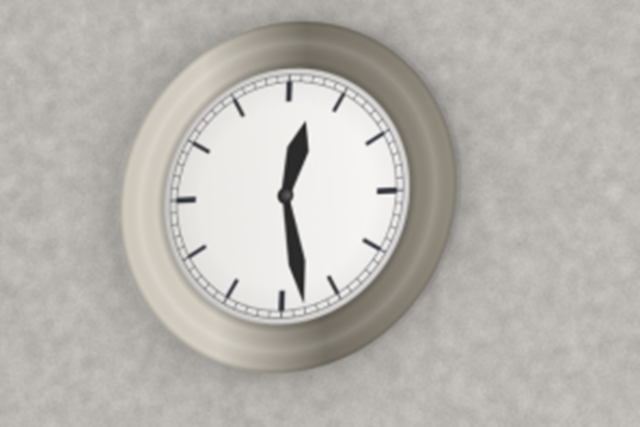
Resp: 12,28
